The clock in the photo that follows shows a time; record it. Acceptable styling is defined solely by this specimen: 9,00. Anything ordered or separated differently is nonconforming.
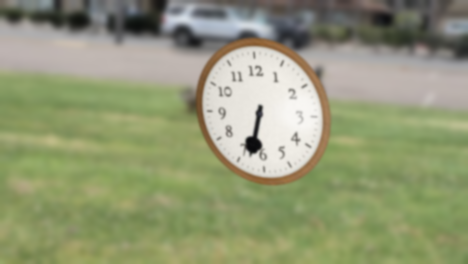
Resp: 6,33
